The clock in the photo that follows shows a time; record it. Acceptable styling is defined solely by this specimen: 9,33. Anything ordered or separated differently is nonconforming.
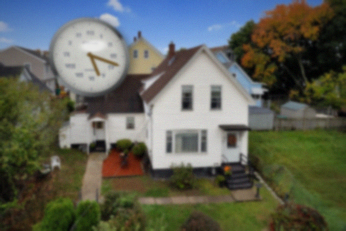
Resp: 5,18
